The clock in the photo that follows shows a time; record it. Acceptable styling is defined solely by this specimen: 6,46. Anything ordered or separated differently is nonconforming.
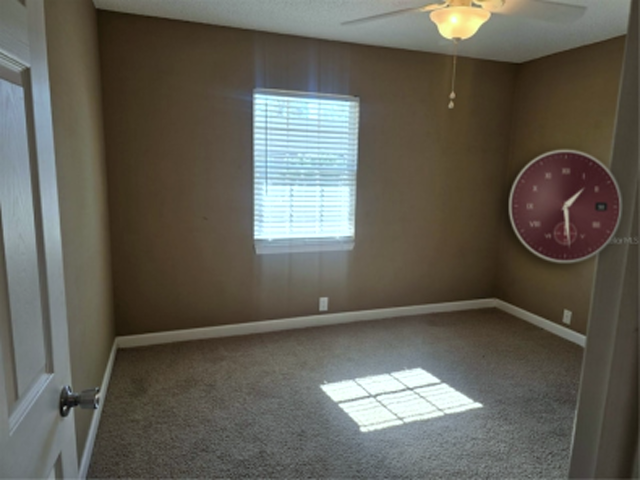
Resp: 1,29
